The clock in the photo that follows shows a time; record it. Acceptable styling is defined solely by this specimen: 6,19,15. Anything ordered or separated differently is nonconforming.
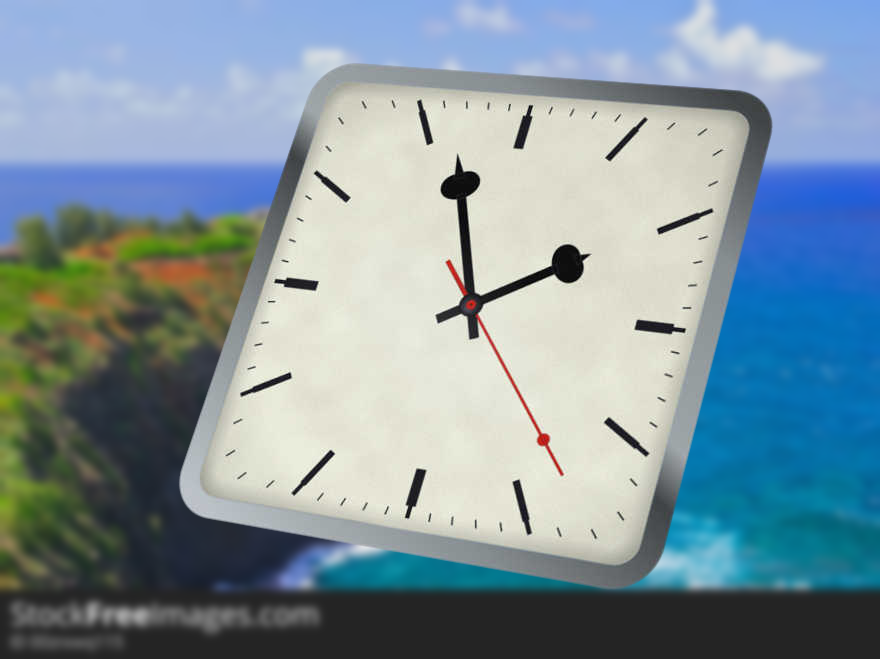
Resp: 1,56,23
